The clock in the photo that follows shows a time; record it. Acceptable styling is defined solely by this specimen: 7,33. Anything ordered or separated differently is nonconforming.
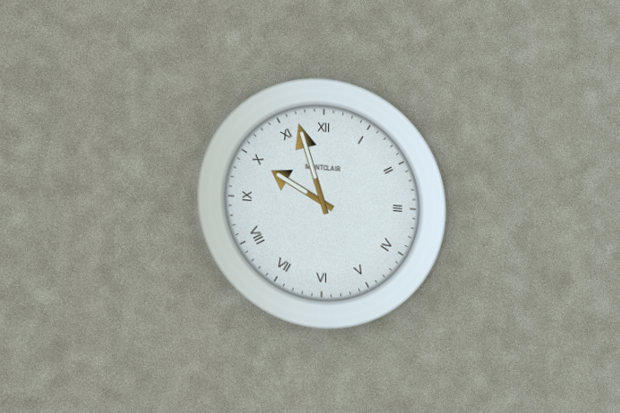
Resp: 9,57
